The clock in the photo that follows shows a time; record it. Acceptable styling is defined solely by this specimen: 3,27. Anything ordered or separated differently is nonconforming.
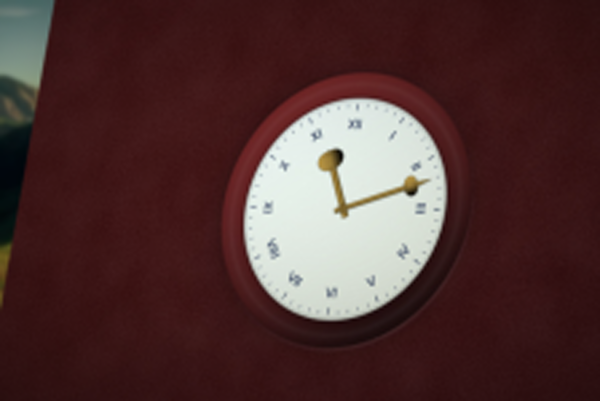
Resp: 11,12
